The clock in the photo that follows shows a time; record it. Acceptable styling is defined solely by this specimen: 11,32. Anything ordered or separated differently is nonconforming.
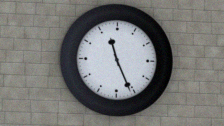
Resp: 11,26
